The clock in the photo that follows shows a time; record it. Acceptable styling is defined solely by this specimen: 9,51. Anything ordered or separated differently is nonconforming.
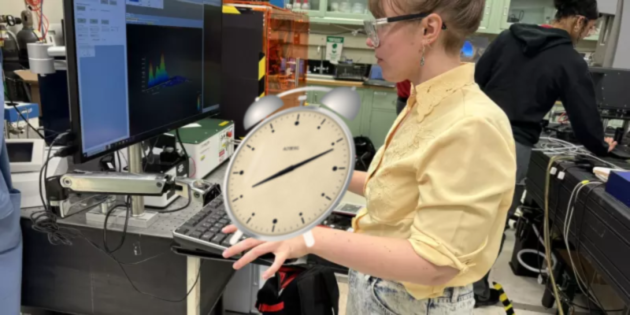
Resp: 8,11
